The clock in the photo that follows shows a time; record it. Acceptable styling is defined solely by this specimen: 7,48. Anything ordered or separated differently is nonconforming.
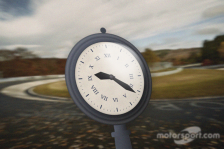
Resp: 9,21
